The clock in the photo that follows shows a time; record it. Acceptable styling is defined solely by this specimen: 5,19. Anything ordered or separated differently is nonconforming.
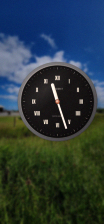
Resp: 11,27
